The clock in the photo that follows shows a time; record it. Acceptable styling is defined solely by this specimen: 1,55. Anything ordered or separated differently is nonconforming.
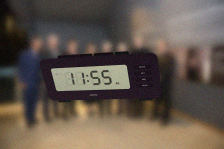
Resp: 11,55
